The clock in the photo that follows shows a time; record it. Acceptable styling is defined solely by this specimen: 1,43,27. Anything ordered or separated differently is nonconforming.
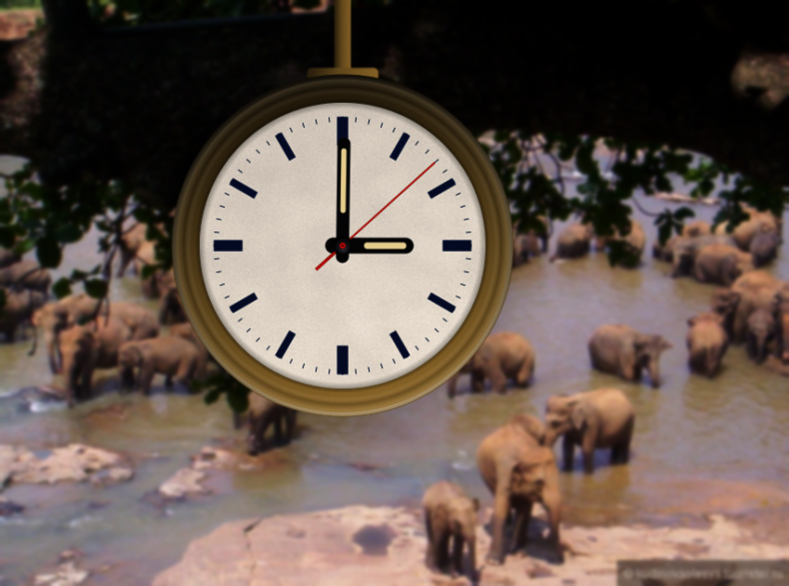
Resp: 3,00,08
